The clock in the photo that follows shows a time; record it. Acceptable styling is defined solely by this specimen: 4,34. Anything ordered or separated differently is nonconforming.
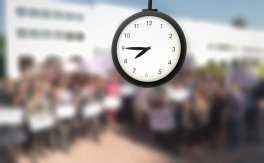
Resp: 7,45
